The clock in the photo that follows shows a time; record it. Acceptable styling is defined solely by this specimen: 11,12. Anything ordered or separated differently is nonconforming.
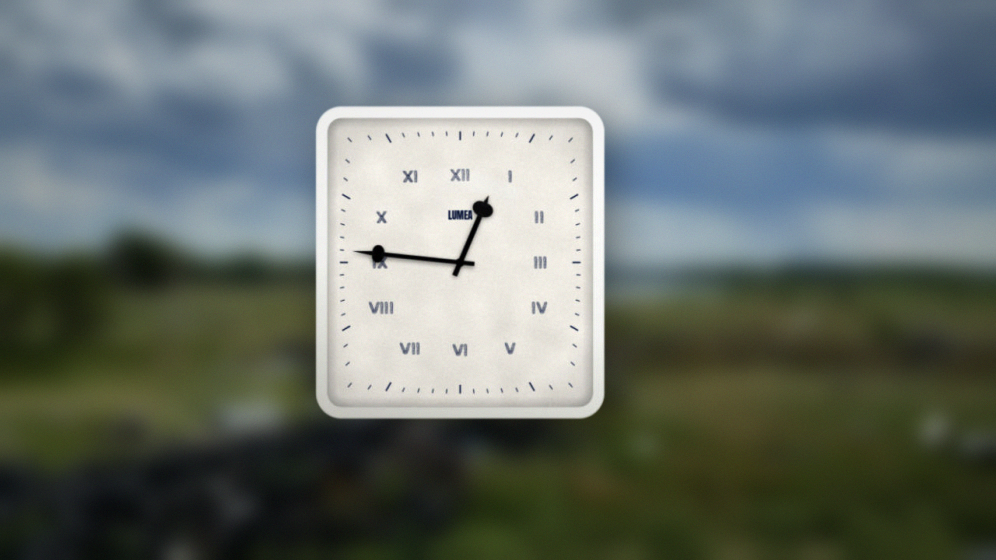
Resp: 12,46
